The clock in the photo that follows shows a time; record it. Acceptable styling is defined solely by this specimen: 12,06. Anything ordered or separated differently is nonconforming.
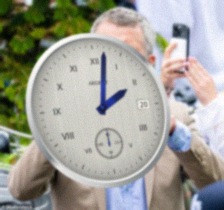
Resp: 2,02
